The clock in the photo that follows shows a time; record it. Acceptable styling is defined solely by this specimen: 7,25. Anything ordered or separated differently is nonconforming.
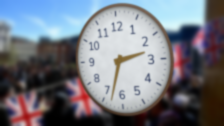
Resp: 2,33
